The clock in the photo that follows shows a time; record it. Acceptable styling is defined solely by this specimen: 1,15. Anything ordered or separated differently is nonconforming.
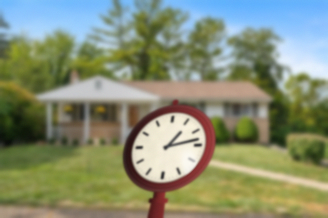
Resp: 1,13
